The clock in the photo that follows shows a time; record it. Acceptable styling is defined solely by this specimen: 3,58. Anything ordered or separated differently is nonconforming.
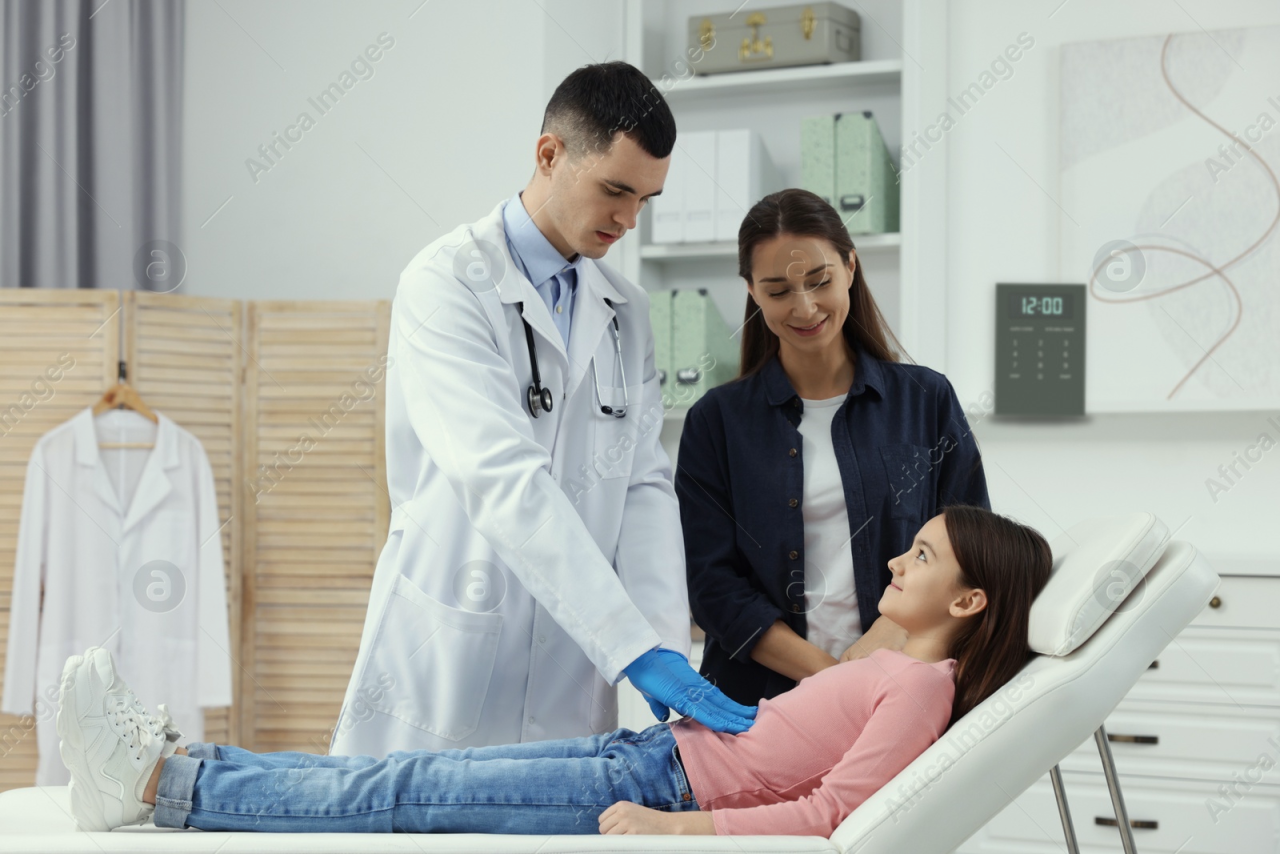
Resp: 12,00
